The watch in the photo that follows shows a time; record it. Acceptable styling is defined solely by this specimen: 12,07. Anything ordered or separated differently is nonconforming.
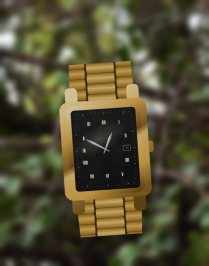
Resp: 12,50
